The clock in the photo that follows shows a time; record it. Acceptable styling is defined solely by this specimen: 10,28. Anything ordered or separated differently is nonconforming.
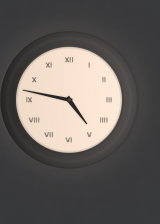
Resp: 4,47
